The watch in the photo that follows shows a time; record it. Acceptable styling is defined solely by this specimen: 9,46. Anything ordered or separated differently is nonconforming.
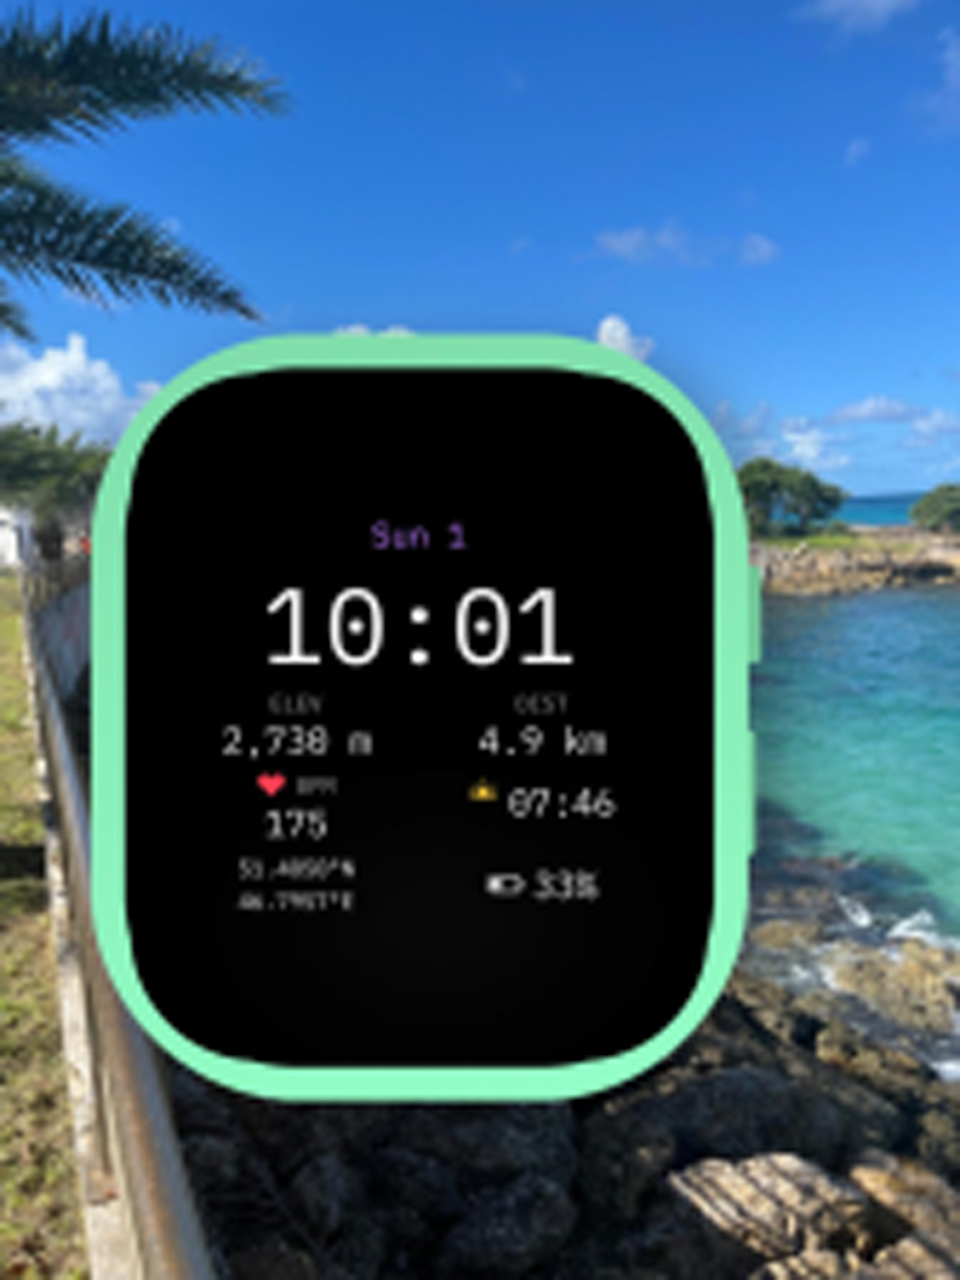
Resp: 10,01
